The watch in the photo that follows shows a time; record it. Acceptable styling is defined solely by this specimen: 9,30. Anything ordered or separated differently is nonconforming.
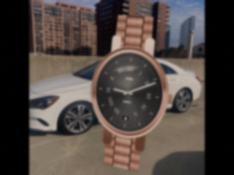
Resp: 9,11
